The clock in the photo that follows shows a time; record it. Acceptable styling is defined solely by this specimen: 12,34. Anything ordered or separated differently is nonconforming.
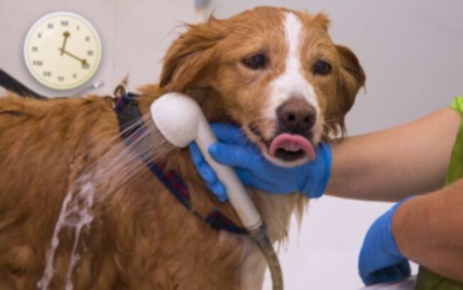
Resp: 12,19
